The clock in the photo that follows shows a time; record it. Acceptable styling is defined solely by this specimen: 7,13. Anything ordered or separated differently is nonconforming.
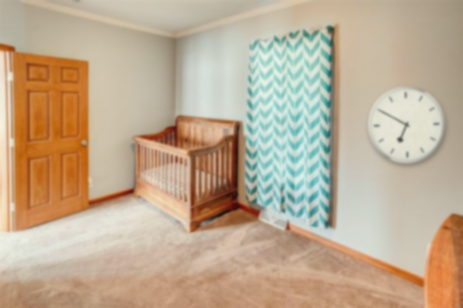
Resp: 6,50
